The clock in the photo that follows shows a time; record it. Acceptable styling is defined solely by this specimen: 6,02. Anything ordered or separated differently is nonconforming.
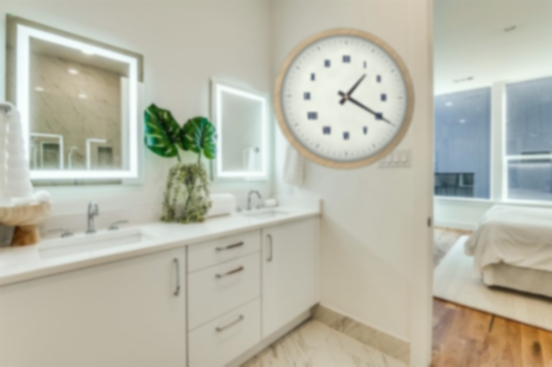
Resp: 1,20
